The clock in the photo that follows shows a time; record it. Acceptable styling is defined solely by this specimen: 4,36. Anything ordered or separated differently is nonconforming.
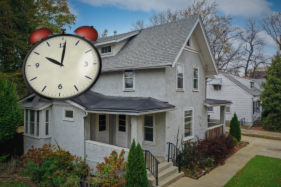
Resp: 10,01
